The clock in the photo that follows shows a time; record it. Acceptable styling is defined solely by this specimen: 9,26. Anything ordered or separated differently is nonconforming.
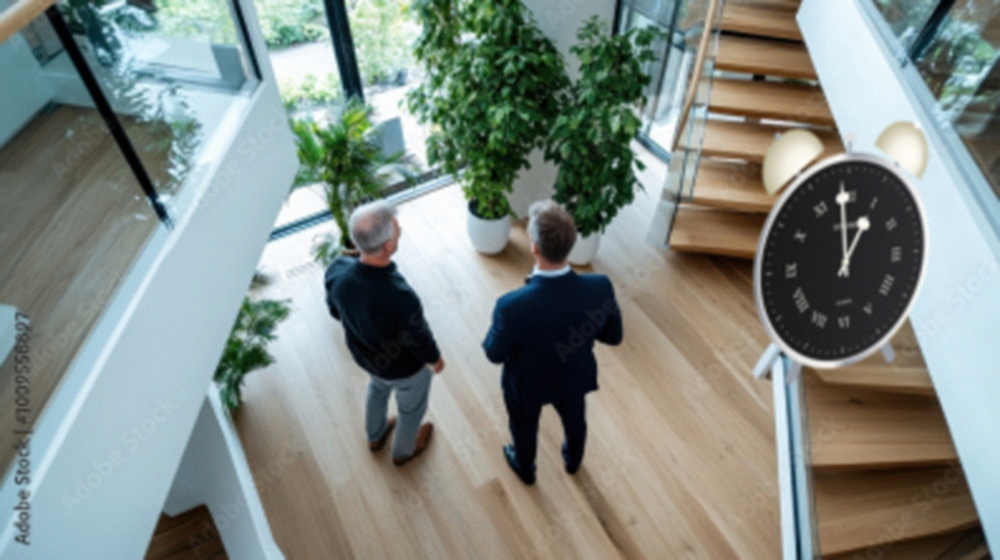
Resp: 12,59
